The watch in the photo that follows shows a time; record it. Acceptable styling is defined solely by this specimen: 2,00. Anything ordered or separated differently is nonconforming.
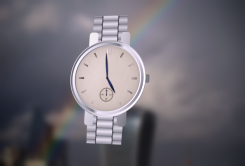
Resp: 4,59
